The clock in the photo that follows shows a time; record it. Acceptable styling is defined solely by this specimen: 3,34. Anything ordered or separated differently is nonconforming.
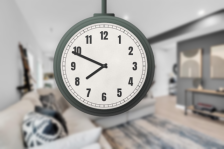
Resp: 7,49
